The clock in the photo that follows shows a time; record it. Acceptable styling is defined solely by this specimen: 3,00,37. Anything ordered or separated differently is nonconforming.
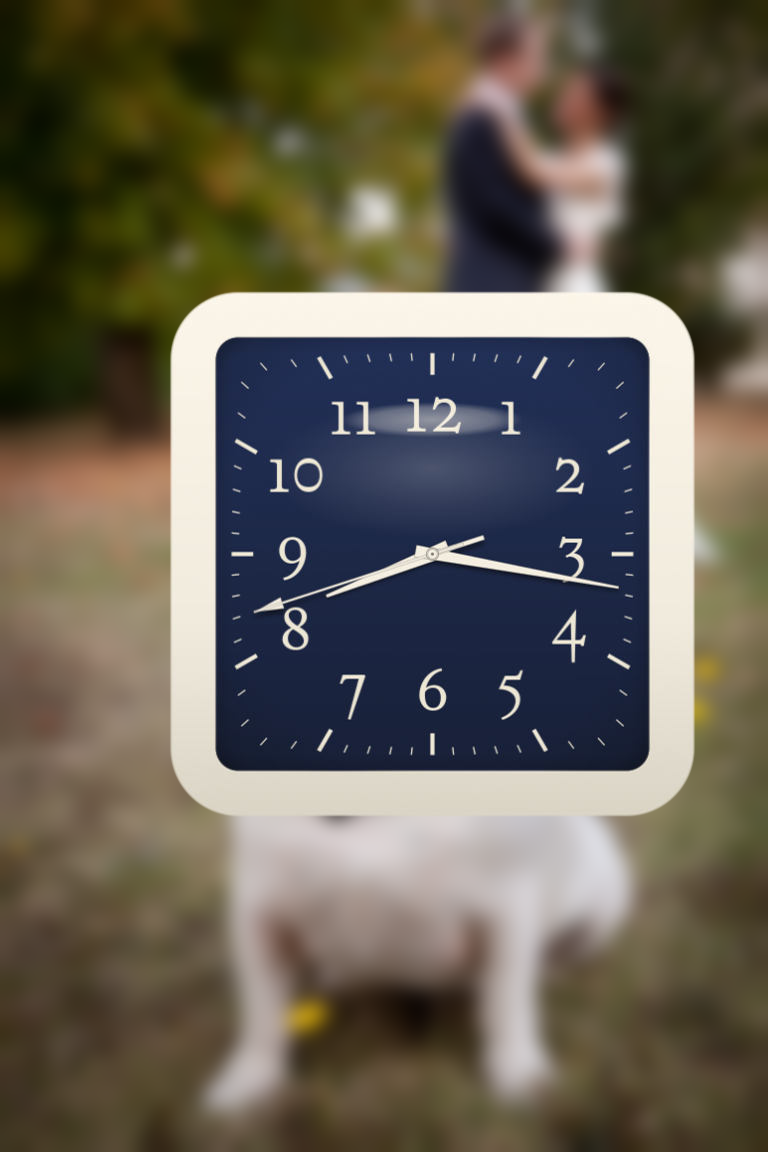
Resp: 8,16,42
